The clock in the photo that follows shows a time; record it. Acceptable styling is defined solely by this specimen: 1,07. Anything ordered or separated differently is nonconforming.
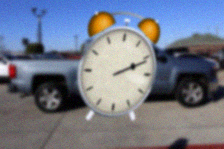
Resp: 2,11
